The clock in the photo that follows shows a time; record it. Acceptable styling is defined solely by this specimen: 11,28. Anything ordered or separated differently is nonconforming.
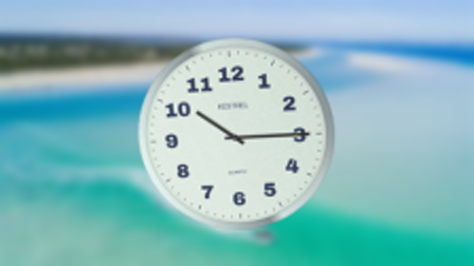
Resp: 10,15
